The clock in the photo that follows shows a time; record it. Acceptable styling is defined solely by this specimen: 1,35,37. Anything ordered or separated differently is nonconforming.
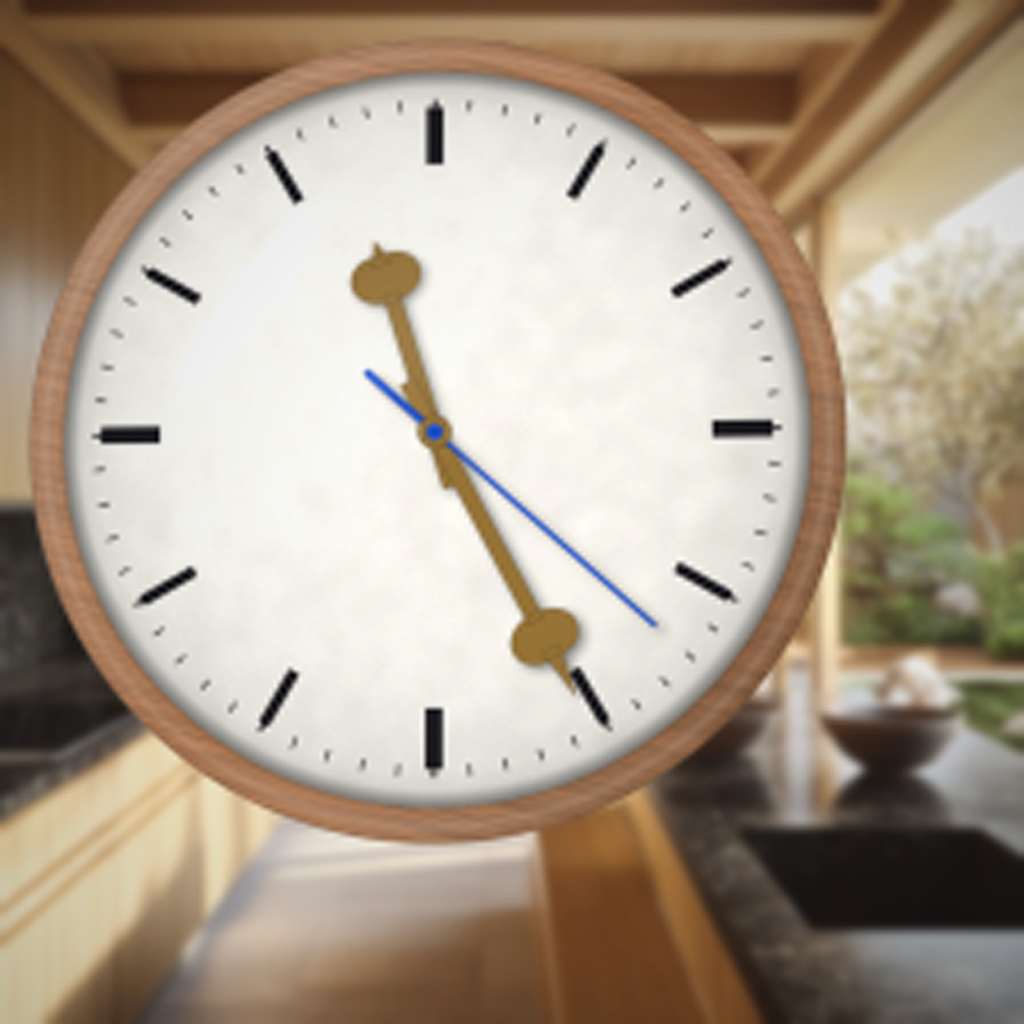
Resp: 11,25,22
